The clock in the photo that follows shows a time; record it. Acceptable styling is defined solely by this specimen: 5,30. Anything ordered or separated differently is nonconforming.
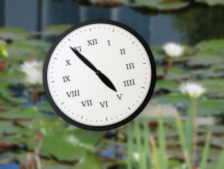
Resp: 4,54
